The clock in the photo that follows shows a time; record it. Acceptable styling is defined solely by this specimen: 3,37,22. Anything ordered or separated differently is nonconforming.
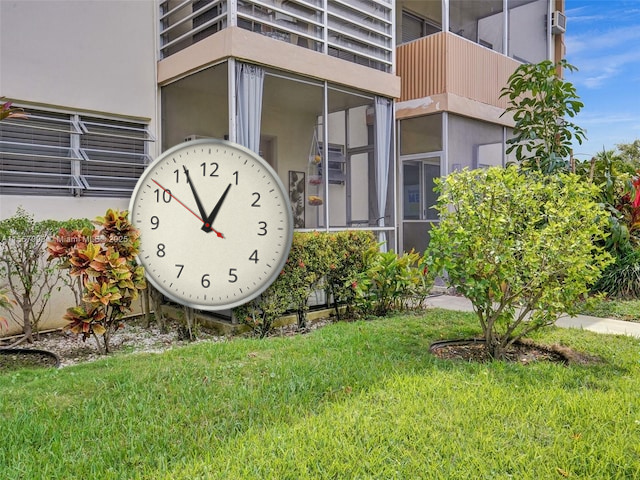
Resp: 12,55,51
